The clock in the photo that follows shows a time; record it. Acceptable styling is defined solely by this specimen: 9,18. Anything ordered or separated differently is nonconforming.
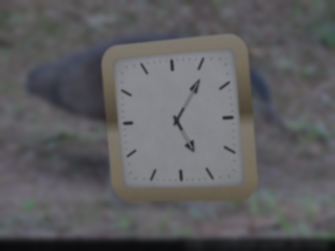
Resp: 5,06
